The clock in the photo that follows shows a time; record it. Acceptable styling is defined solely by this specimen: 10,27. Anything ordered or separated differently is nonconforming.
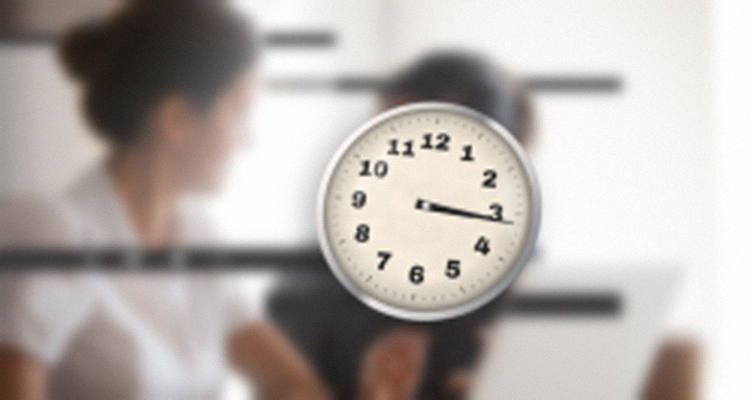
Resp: 3,16
